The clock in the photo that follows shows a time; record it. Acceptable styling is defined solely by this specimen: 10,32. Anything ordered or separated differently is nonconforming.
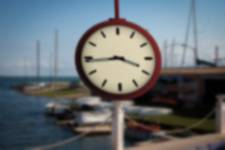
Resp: 3,44
